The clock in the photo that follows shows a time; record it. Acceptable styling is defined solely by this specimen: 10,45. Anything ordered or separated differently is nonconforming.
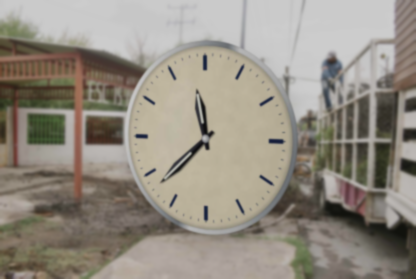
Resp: 11,38
